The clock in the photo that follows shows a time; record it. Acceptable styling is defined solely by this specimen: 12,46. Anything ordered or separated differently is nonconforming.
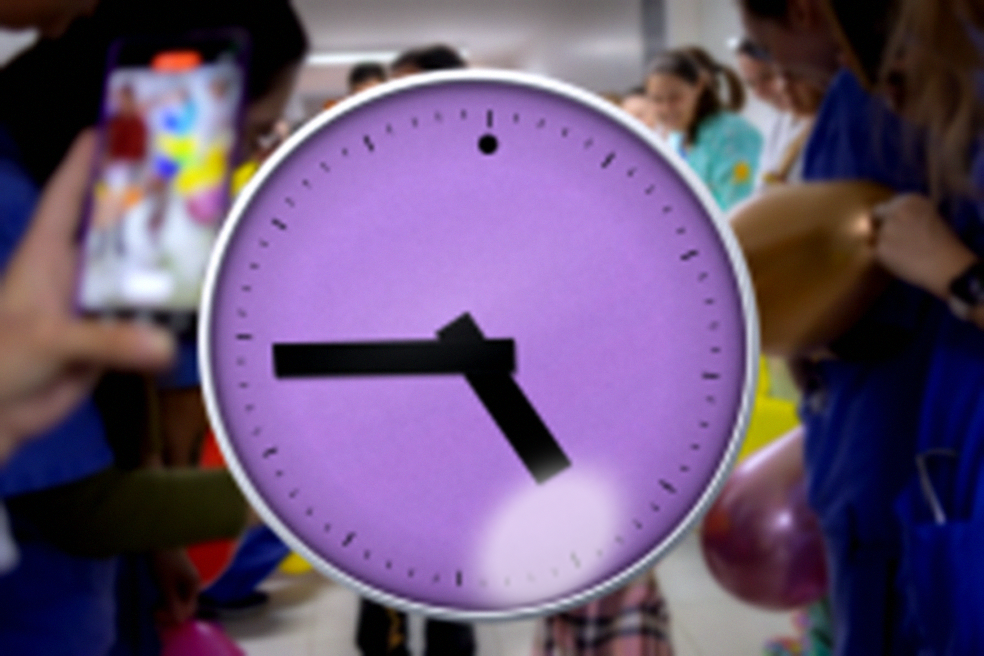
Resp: 4,44
